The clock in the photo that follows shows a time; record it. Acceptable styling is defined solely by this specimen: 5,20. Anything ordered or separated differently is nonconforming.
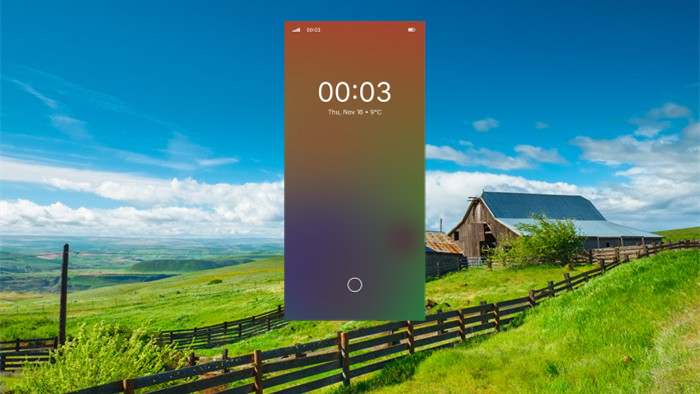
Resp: 0,03
